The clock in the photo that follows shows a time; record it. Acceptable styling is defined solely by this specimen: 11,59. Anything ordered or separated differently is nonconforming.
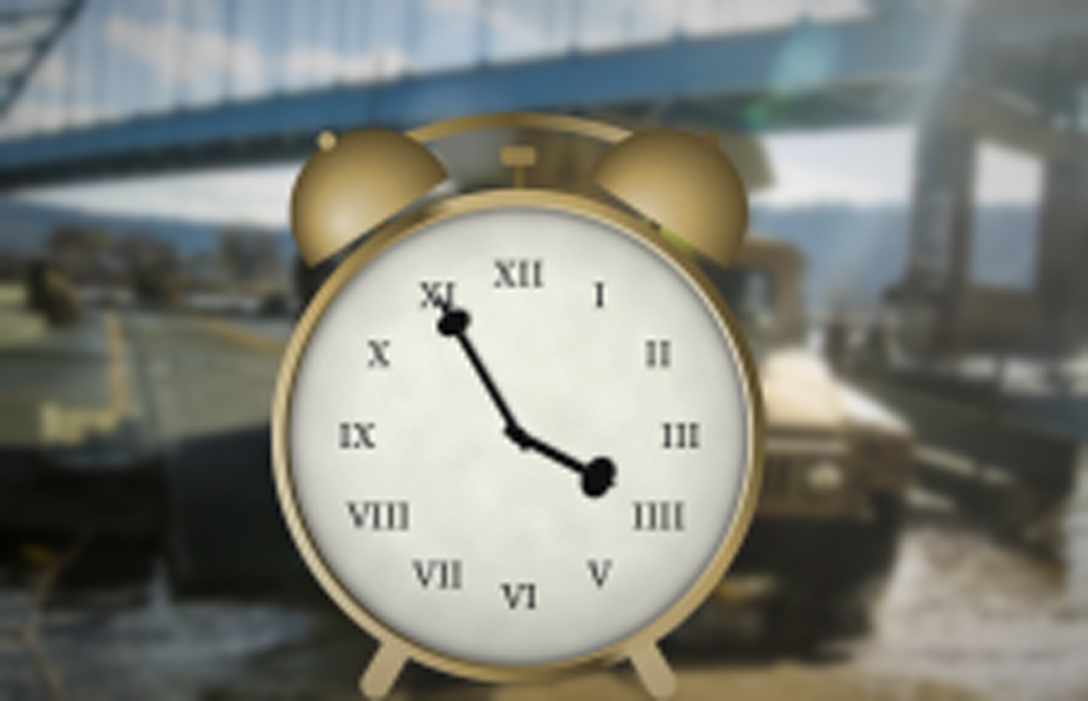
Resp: 3,55
